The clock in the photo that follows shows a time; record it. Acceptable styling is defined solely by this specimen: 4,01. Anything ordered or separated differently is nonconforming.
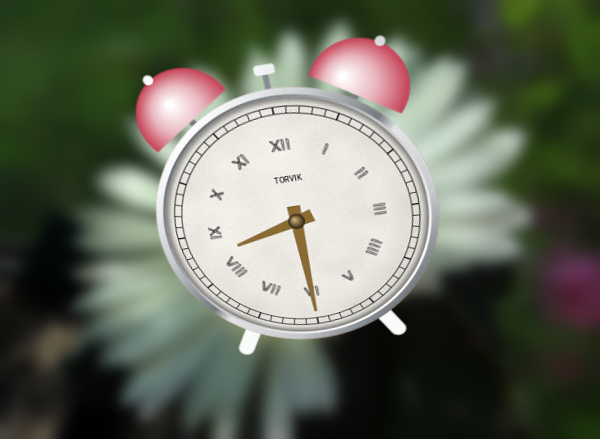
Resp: 8,30
